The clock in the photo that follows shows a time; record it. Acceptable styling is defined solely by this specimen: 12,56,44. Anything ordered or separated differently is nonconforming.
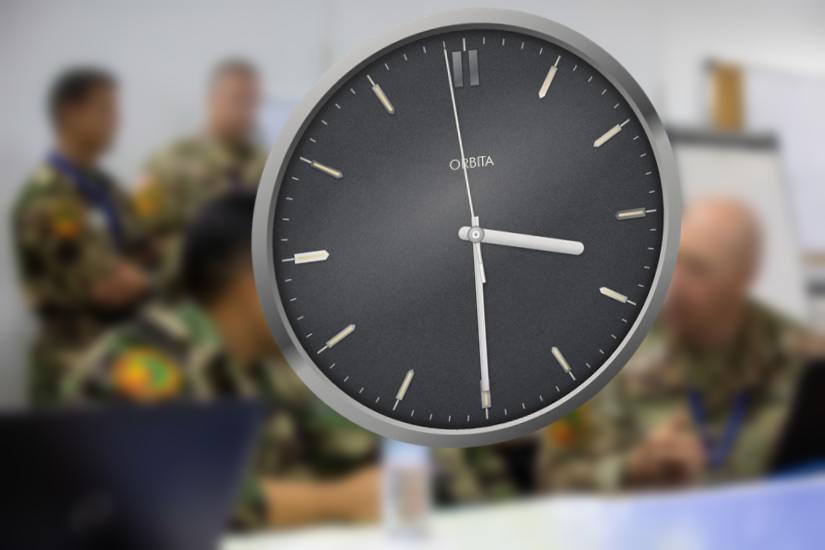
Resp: 3,29,59
